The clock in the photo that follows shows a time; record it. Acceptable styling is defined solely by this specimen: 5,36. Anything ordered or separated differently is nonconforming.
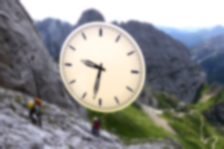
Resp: 9,32
